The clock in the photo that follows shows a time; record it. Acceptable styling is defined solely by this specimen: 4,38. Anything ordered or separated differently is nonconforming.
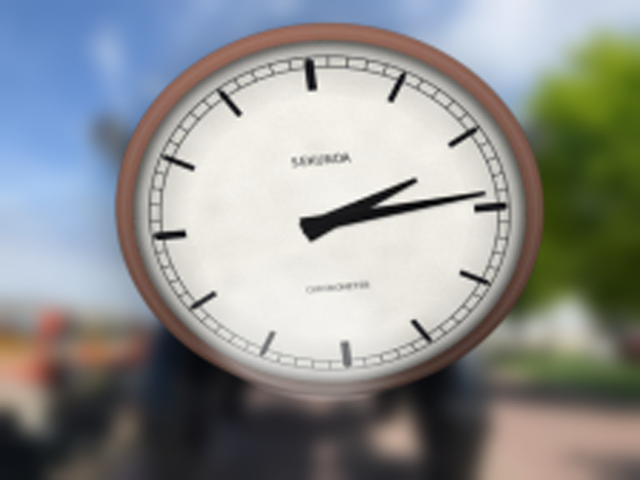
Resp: 2,14
